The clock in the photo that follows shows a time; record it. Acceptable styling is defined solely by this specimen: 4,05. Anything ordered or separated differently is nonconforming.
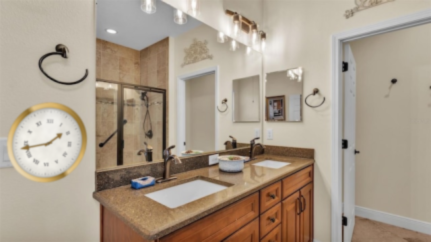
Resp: 1,43
